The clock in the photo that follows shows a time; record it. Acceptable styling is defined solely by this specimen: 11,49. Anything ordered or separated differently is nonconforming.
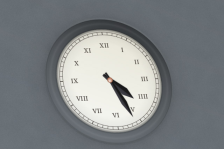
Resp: 4,26
